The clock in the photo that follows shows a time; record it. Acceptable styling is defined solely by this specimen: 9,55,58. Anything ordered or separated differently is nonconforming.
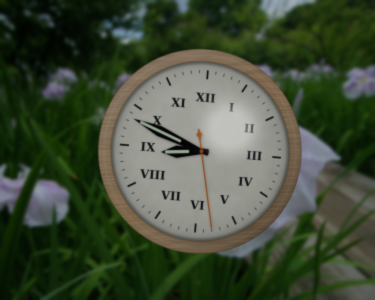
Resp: 8,48,28
